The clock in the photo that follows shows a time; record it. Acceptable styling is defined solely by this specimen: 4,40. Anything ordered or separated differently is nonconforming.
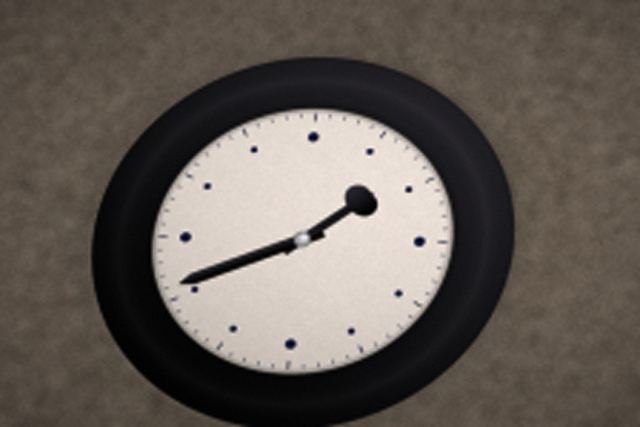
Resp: 1,41
